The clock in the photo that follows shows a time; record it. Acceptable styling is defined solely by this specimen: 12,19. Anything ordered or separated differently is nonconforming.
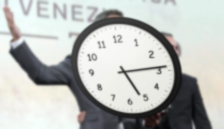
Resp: 5,14
